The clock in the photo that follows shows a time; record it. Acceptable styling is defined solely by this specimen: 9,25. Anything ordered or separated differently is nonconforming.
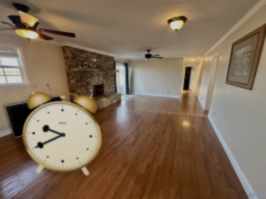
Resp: 9,40
